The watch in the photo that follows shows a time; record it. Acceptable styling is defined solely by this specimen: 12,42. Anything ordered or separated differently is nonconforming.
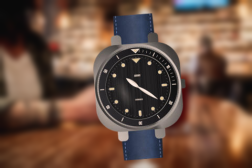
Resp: 10,21
